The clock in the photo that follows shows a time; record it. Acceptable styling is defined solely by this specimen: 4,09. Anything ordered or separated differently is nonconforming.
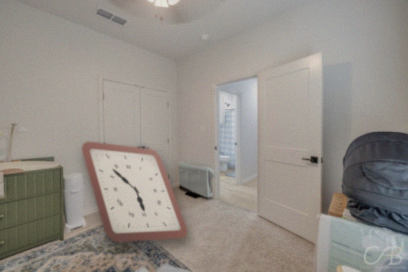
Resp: 5,53
